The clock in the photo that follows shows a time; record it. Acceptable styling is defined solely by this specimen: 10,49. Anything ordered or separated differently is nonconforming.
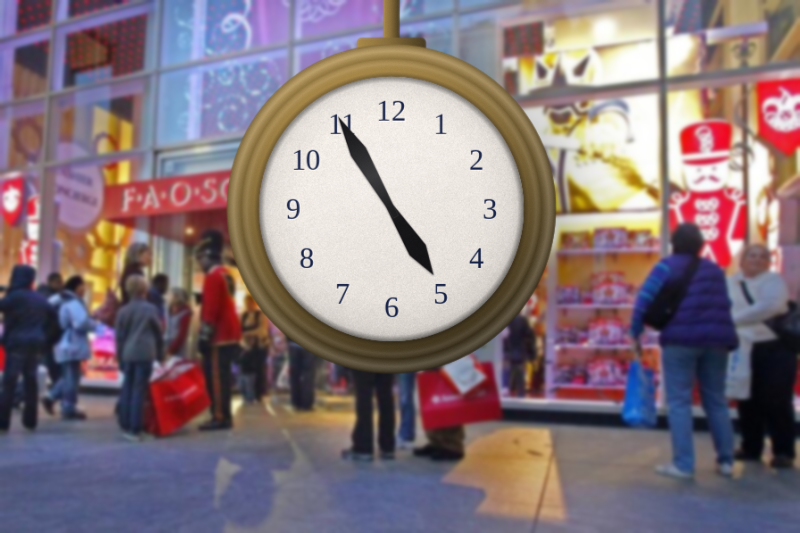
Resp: 4,55
